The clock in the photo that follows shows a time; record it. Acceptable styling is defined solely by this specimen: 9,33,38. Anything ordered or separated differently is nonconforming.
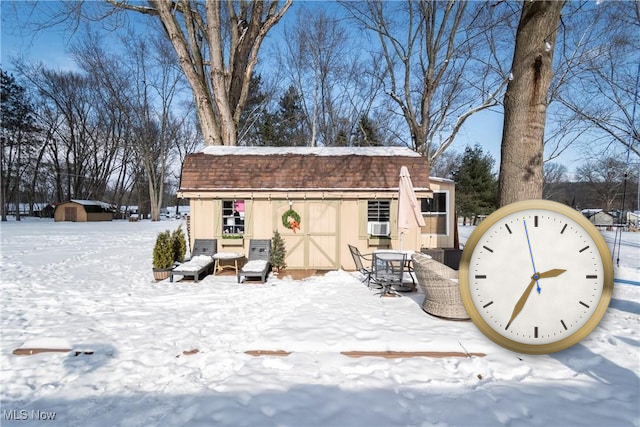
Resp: 2,34,58
